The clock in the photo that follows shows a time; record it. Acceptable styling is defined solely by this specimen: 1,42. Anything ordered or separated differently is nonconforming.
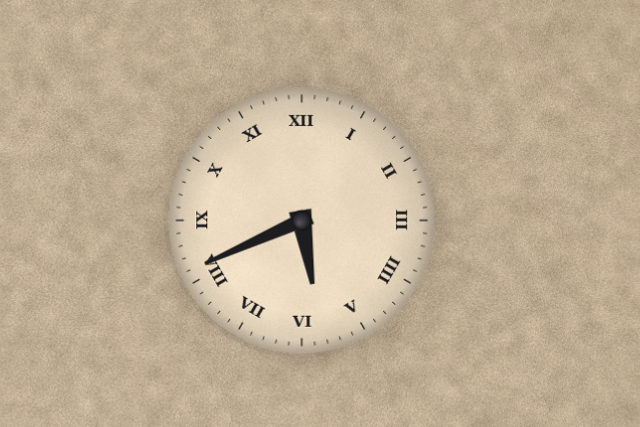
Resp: 5,41
